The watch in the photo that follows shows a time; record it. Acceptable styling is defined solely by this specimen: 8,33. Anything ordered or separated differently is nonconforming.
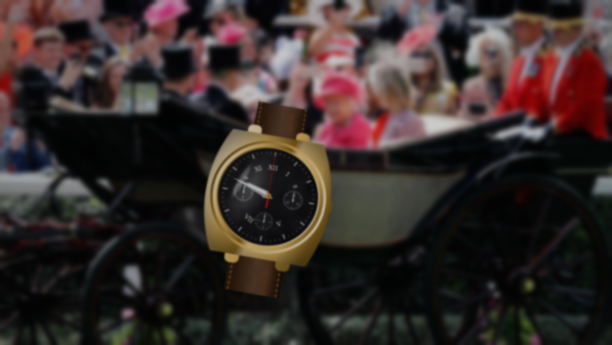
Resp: 9,48
